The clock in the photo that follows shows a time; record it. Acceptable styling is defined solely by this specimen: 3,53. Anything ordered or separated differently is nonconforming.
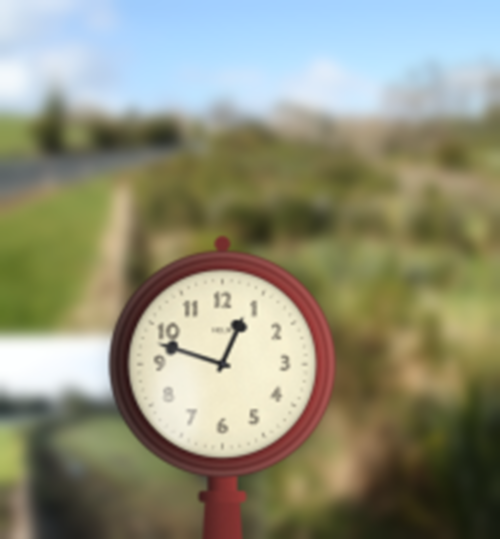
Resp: 12,48
